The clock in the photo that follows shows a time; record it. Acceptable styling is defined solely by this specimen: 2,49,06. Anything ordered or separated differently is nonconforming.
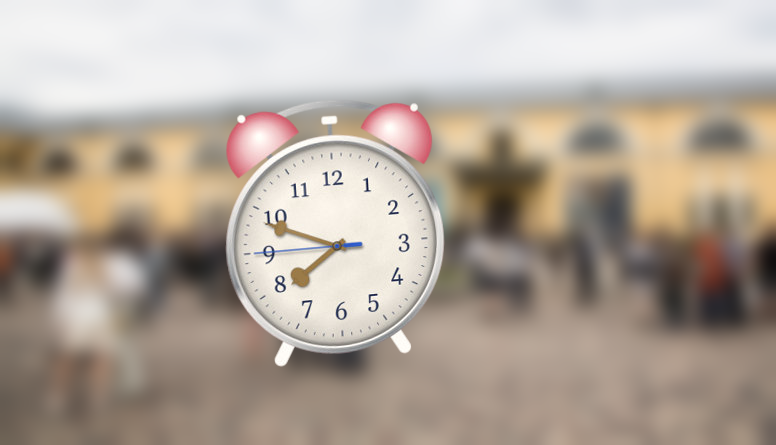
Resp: 7,48,45
